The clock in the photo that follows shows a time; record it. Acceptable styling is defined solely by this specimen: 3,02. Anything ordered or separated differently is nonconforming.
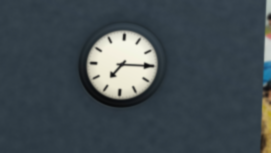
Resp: 7,15
